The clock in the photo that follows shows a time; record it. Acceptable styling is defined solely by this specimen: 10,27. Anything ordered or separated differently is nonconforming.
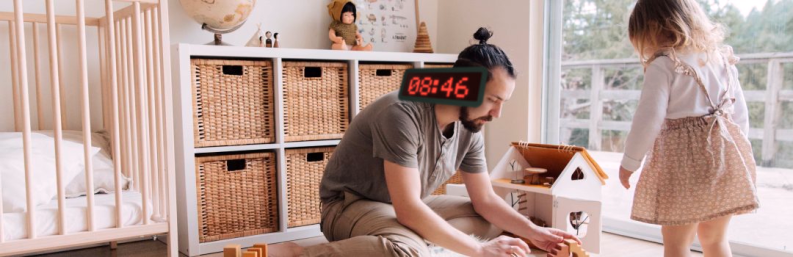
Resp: 8,46
